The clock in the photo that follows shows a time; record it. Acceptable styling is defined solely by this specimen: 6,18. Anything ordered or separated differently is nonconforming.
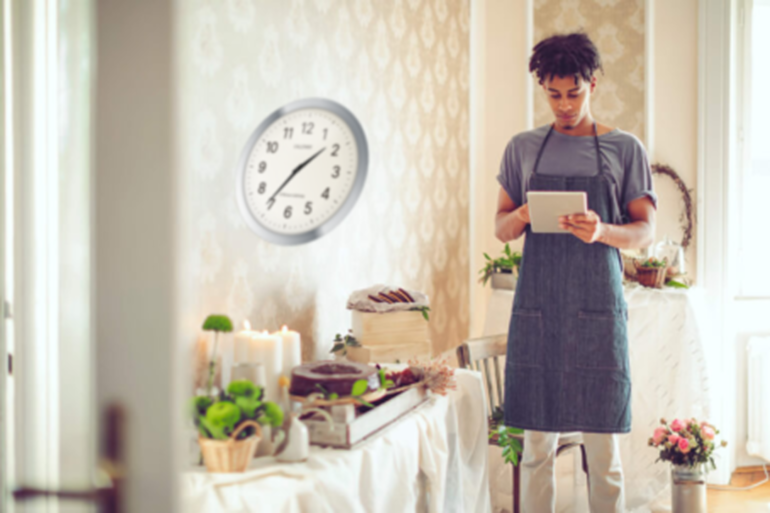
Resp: 1,36
